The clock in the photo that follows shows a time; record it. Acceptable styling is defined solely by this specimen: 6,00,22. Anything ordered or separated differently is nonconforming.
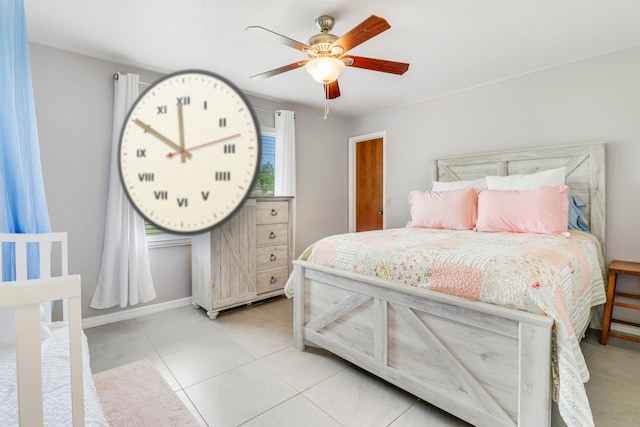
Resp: 11,50,13
